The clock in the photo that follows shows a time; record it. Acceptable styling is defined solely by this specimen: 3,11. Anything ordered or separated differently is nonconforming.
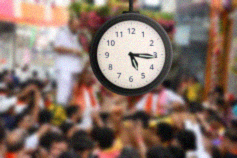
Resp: 5,16
